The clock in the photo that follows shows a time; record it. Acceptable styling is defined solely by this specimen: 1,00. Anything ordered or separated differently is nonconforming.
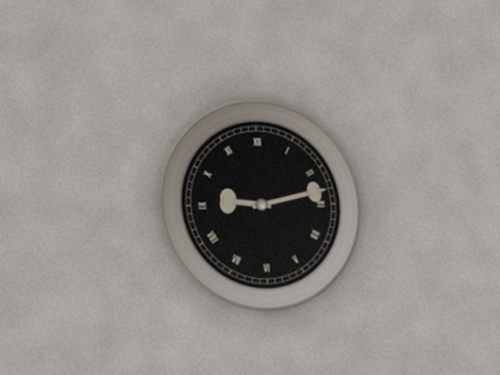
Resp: 9,13
